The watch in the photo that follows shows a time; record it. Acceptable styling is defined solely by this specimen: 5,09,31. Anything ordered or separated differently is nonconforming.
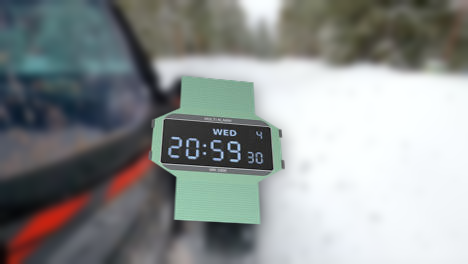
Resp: 20,59,30
